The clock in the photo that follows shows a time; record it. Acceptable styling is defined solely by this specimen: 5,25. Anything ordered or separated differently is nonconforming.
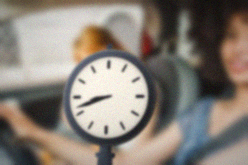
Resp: 8,42
